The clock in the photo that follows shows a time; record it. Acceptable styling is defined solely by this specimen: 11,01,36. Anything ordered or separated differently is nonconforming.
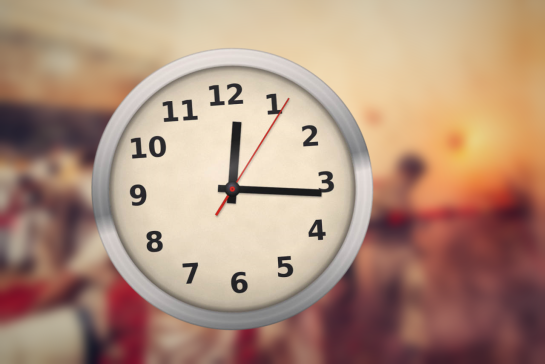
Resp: 12,16,06
